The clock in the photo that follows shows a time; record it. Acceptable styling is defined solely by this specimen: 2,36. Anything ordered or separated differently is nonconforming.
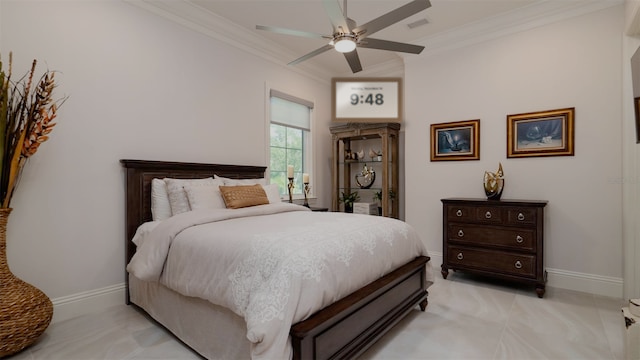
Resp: 9,48
